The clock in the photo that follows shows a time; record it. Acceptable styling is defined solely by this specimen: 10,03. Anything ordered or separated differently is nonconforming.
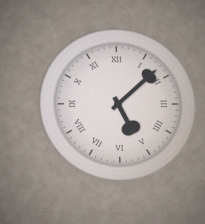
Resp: 5,08
